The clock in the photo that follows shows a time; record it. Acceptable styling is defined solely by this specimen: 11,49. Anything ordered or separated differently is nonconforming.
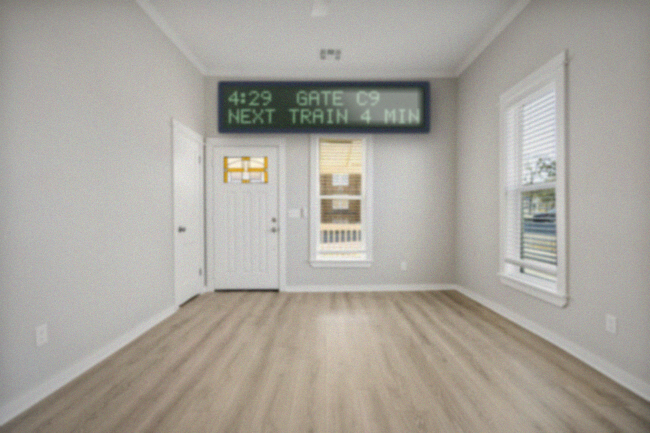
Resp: 4,29
